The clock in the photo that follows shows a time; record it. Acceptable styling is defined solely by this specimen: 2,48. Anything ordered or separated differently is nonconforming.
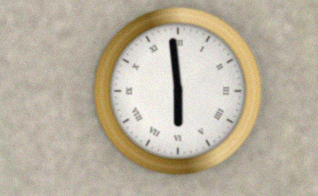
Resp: 5,59
